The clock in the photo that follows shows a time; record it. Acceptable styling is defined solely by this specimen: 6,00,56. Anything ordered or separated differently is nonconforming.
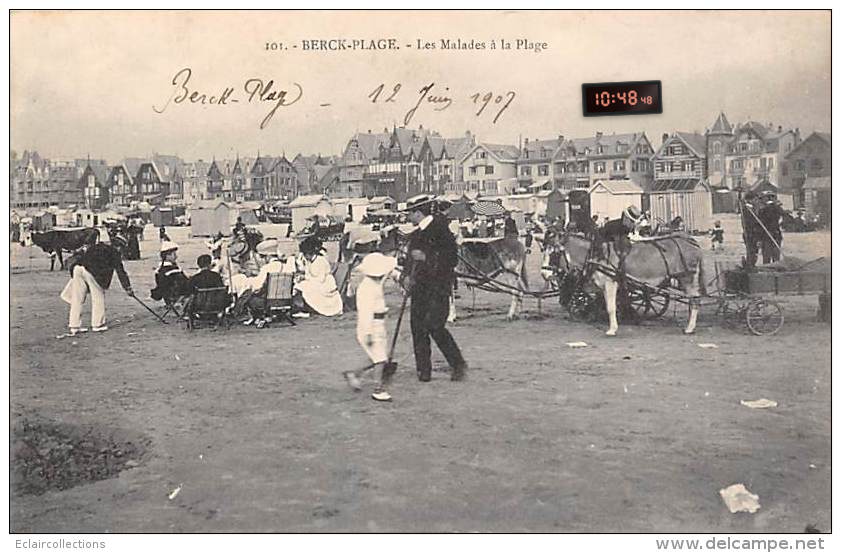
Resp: 10,48,48
